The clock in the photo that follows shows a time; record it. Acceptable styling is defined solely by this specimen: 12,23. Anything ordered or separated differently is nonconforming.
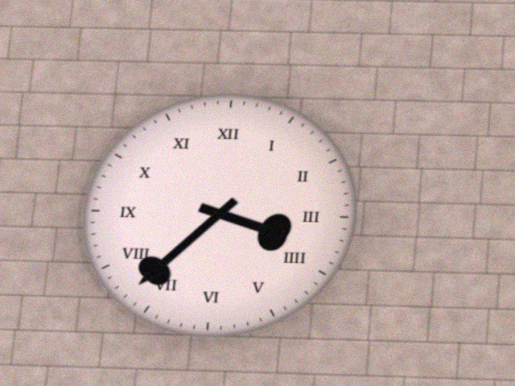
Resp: 3,37
